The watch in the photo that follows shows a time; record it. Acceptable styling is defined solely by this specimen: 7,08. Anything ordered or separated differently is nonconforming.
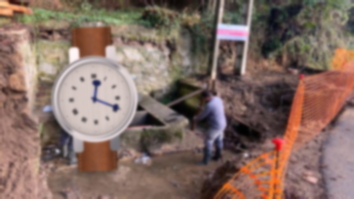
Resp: 12,19
